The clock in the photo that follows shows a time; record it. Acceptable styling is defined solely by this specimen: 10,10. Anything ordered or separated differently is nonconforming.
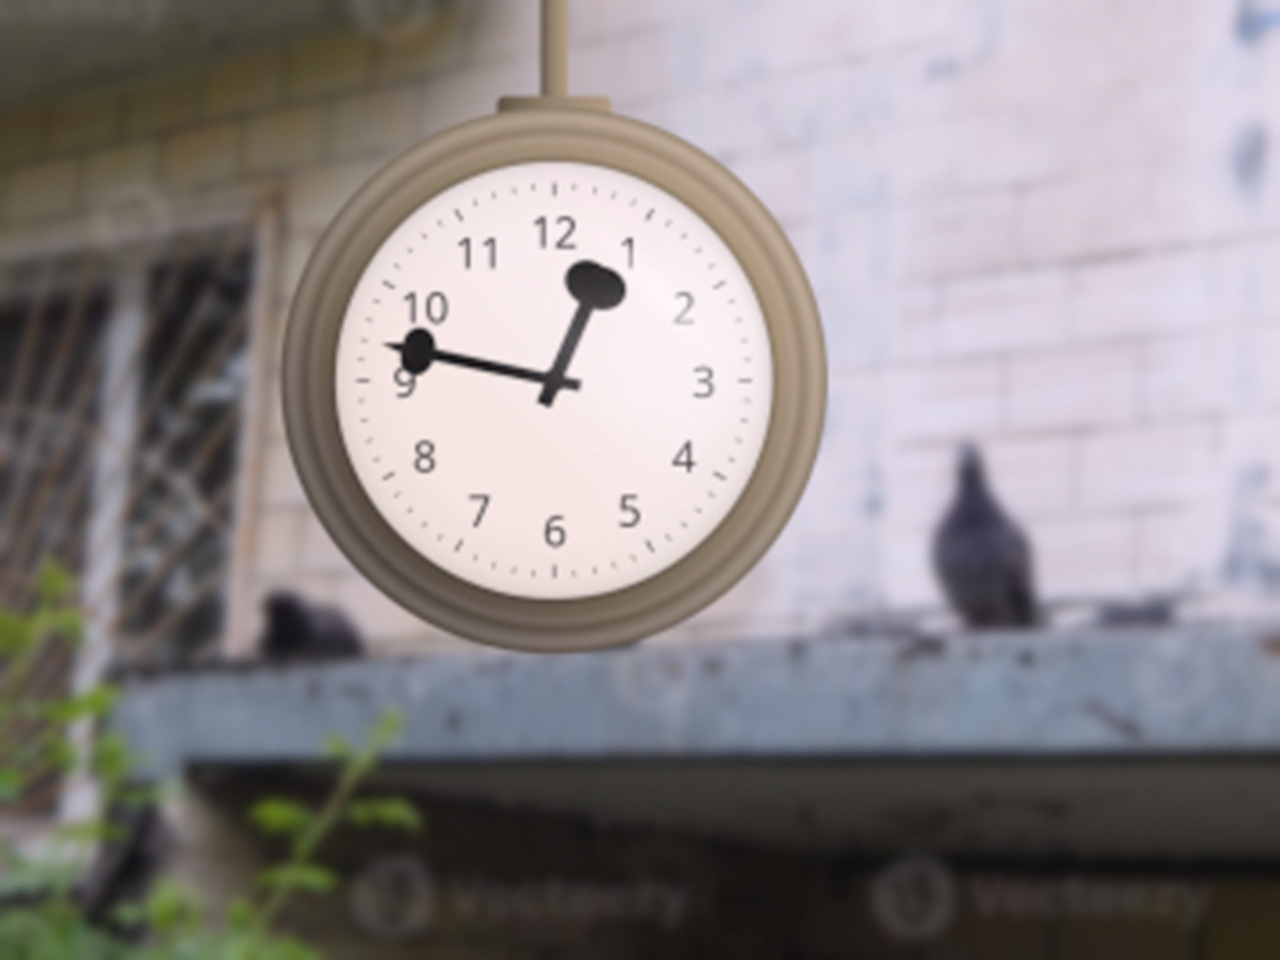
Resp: 12,47
